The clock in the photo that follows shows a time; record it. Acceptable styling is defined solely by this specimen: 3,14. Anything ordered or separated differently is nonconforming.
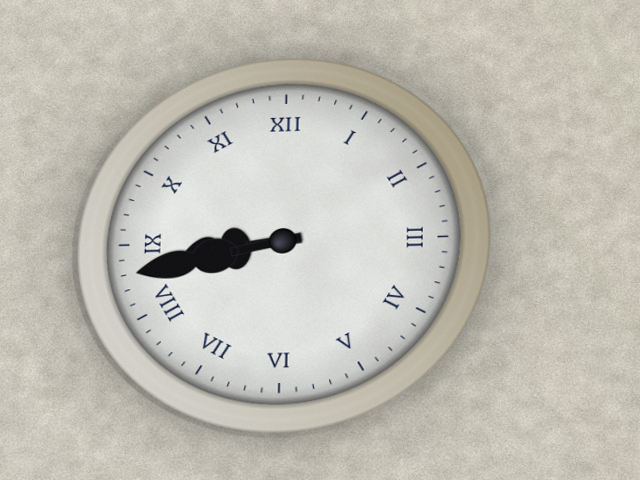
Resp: 8,43
